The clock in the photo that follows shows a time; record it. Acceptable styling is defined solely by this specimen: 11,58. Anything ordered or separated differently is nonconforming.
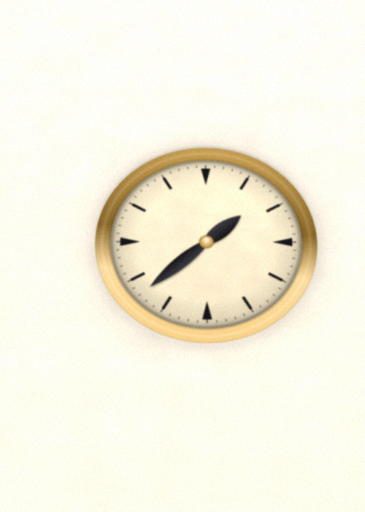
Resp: 1,38
